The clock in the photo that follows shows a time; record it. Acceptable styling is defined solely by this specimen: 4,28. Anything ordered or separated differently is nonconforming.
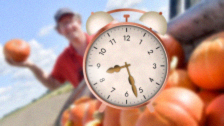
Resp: 8,27
